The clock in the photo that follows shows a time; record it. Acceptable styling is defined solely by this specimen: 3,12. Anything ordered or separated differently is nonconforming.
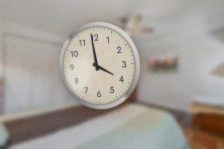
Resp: 3,59
